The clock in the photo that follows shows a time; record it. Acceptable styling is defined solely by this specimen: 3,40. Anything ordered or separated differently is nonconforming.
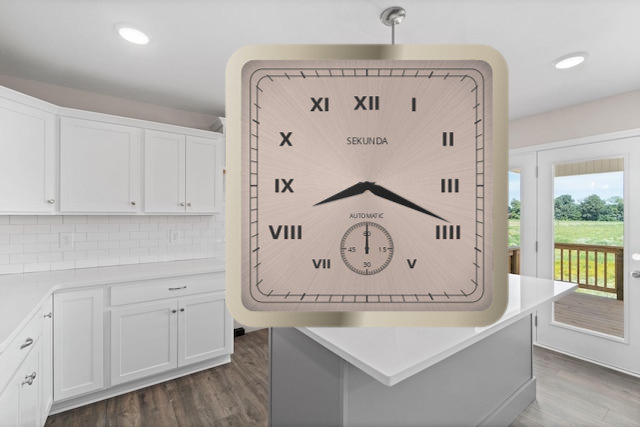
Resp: 8,19
